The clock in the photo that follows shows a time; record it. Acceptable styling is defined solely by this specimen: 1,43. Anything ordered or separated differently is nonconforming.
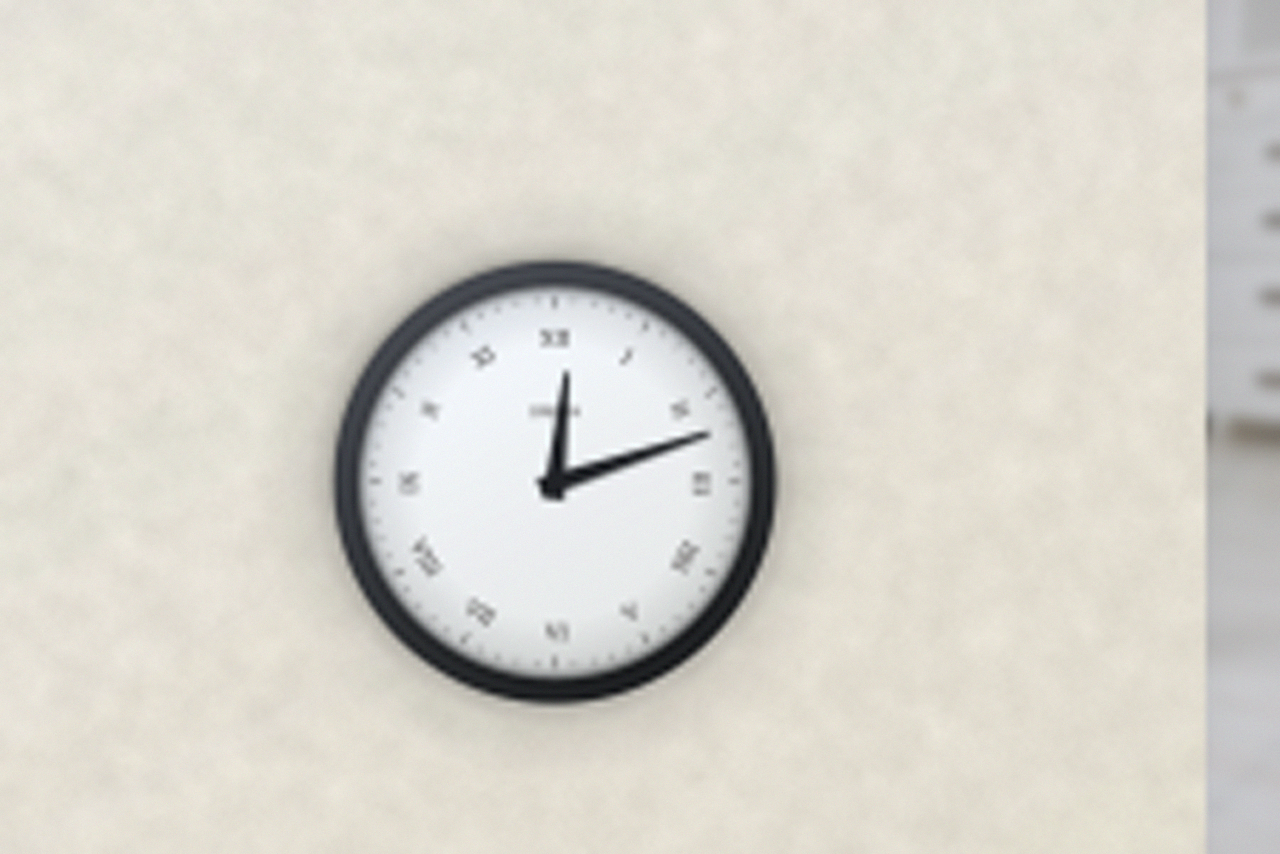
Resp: 12,12
